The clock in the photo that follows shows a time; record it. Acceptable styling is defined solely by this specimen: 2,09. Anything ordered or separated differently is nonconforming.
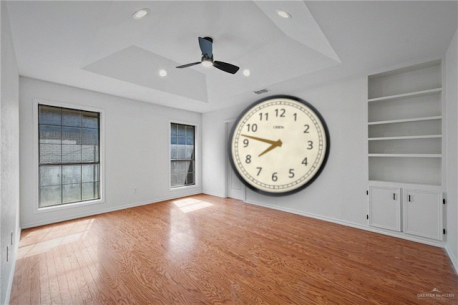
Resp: 7,47
